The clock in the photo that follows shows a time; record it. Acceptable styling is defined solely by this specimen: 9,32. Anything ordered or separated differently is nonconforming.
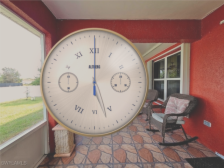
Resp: 5,27
